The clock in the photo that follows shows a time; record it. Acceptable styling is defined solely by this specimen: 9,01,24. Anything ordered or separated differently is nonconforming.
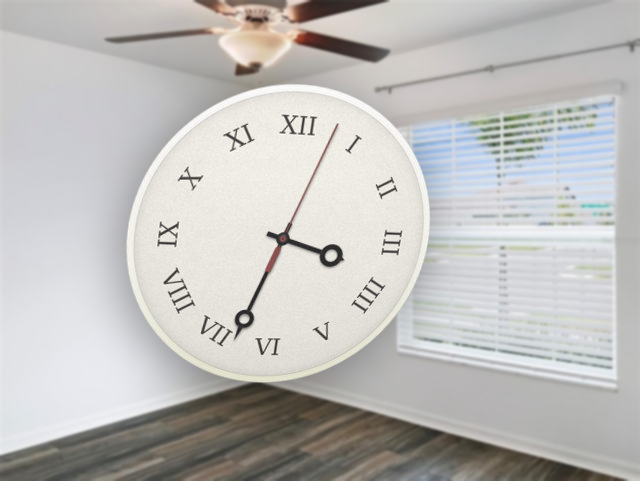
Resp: 3,33,03
